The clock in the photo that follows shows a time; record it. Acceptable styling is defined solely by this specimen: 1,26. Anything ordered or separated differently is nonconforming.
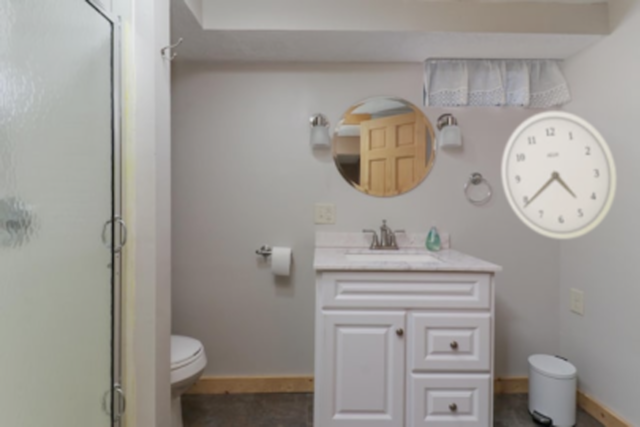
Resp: 4,39
